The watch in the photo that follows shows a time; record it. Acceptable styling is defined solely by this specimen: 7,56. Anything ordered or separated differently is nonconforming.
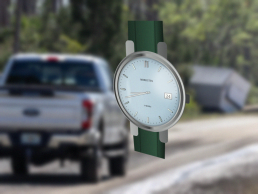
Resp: 8,42
